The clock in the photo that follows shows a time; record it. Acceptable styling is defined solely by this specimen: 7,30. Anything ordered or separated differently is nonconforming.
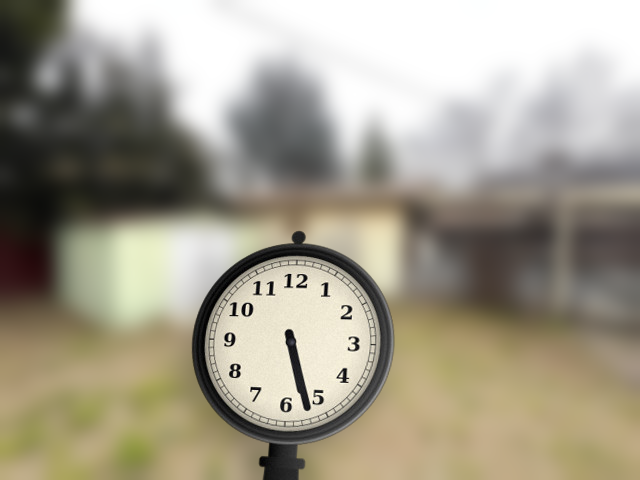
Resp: 5,27
